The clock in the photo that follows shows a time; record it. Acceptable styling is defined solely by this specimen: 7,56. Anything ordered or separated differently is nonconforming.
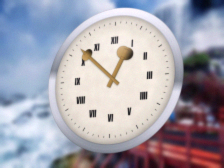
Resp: 12,52
